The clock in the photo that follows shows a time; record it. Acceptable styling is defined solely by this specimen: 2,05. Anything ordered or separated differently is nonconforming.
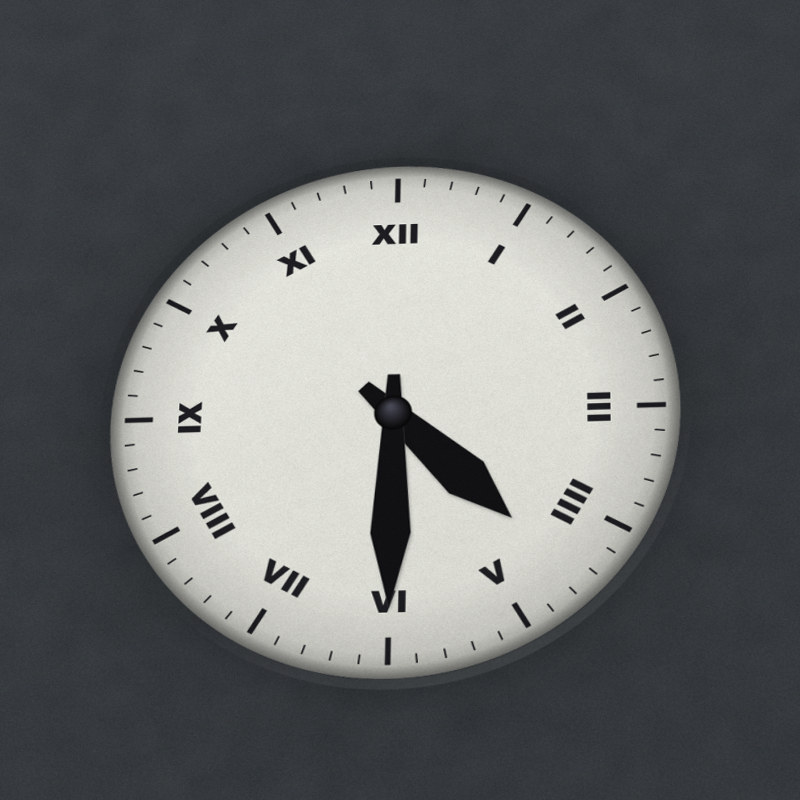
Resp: 4,30
